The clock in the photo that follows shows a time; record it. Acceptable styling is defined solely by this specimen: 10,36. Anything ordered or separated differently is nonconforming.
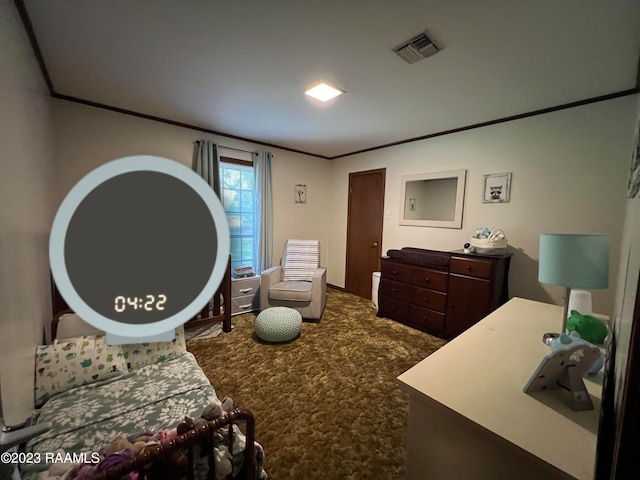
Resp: 4,22
